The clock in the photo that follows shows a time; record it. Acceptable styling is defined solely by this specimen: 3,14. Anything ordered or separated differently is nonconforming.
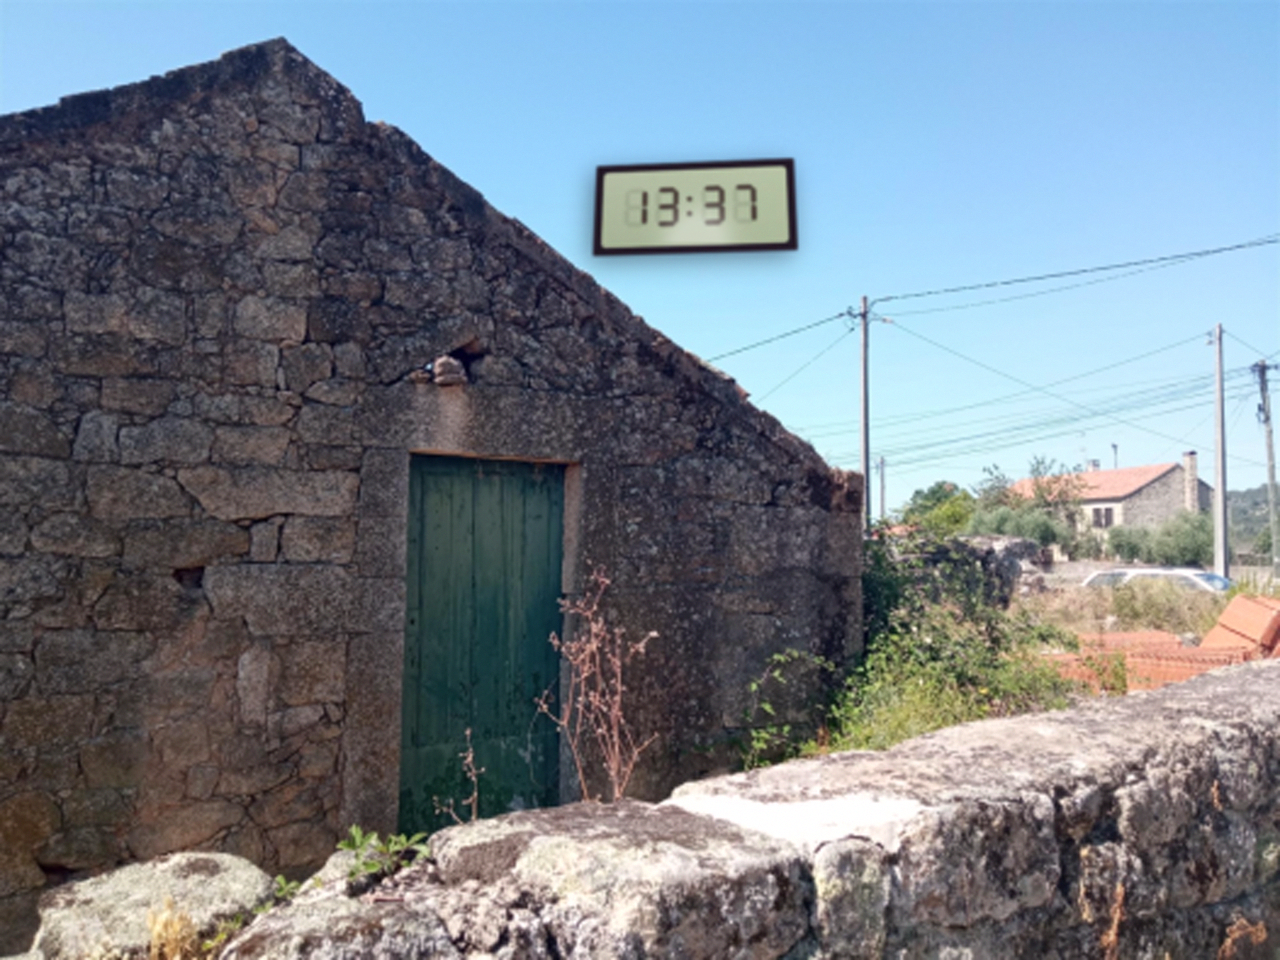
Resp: 13,37
